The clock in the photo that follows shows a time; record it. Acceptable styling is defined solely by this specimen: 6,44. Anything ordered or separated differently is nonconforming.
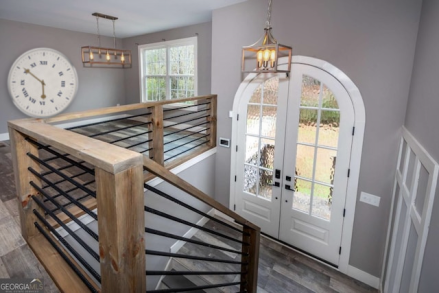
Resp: 5,51
